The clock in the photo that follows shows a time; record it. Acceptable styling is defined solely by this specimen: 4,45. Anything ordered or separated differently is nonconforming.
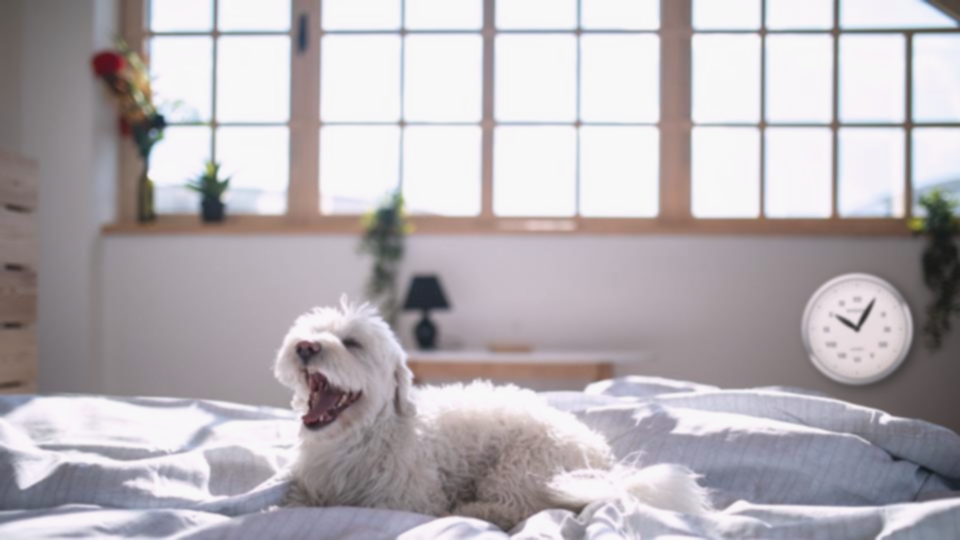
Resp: 10,05
